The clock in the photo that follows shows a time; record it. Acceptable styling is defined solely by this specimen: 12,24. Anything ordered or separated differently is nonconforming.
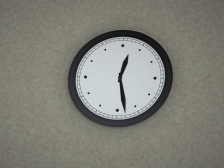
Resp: 12,28
